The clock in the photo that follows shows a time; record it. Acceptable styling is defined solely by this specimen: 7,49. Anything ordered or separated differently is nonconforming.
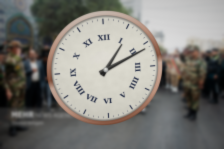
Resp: 1,11
